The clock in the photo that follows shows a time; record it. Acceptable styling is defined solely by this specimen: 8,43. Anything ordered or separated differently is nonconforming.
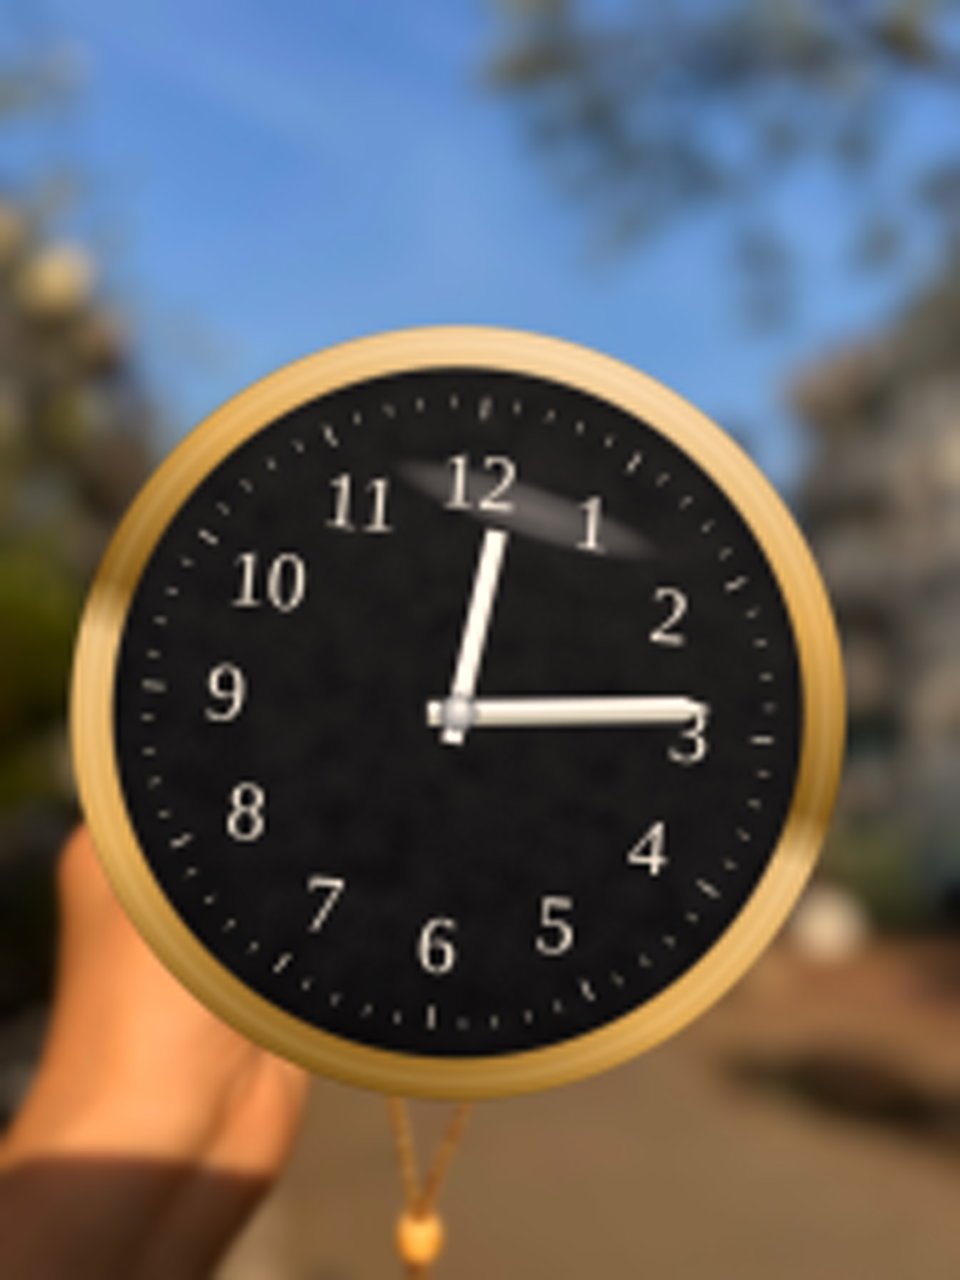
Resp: 12,14
